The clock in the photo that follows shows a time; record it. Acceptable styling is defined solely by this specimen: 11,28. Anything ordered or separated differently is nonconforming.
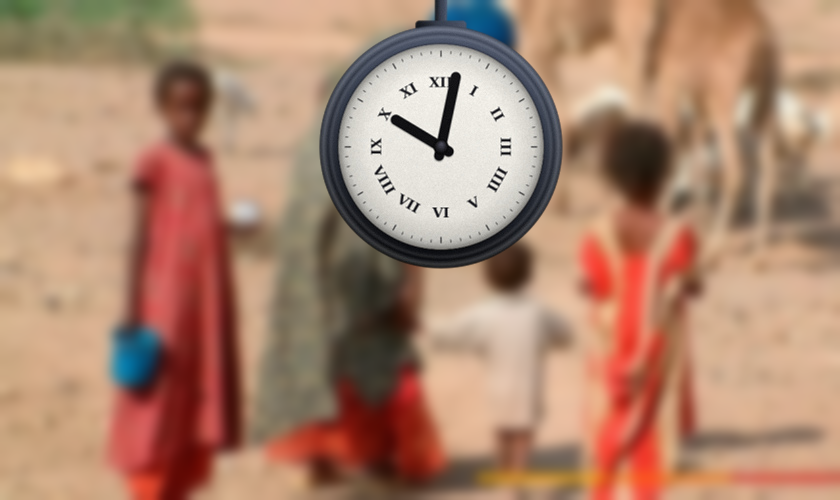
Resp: 10,02
